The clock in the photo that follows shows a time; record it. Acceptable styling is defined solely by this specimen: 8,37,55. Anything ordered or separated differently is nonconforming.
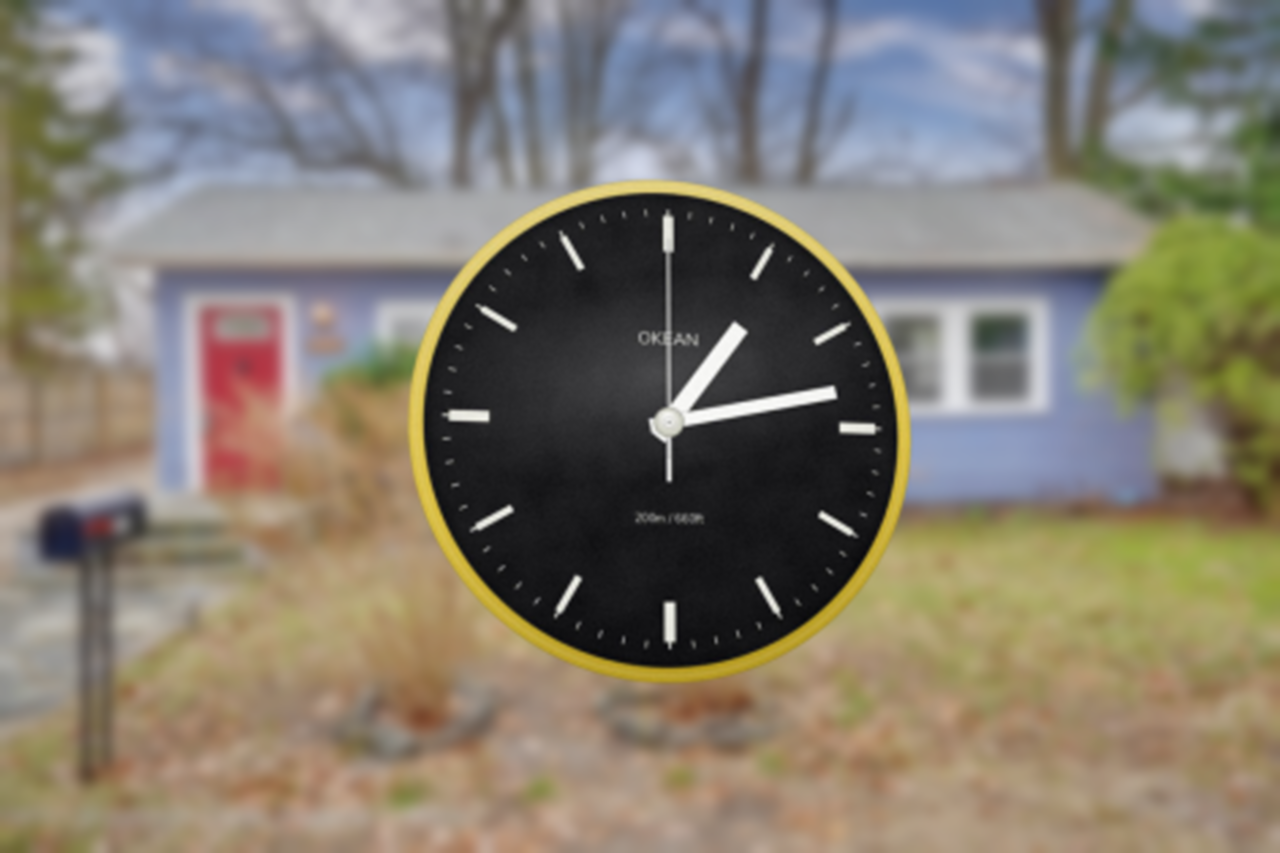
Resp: 1,13,00
